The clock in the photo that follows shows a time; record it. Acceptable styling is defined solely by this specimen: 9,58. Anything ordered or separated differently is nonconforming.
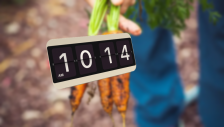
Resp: 10,14
